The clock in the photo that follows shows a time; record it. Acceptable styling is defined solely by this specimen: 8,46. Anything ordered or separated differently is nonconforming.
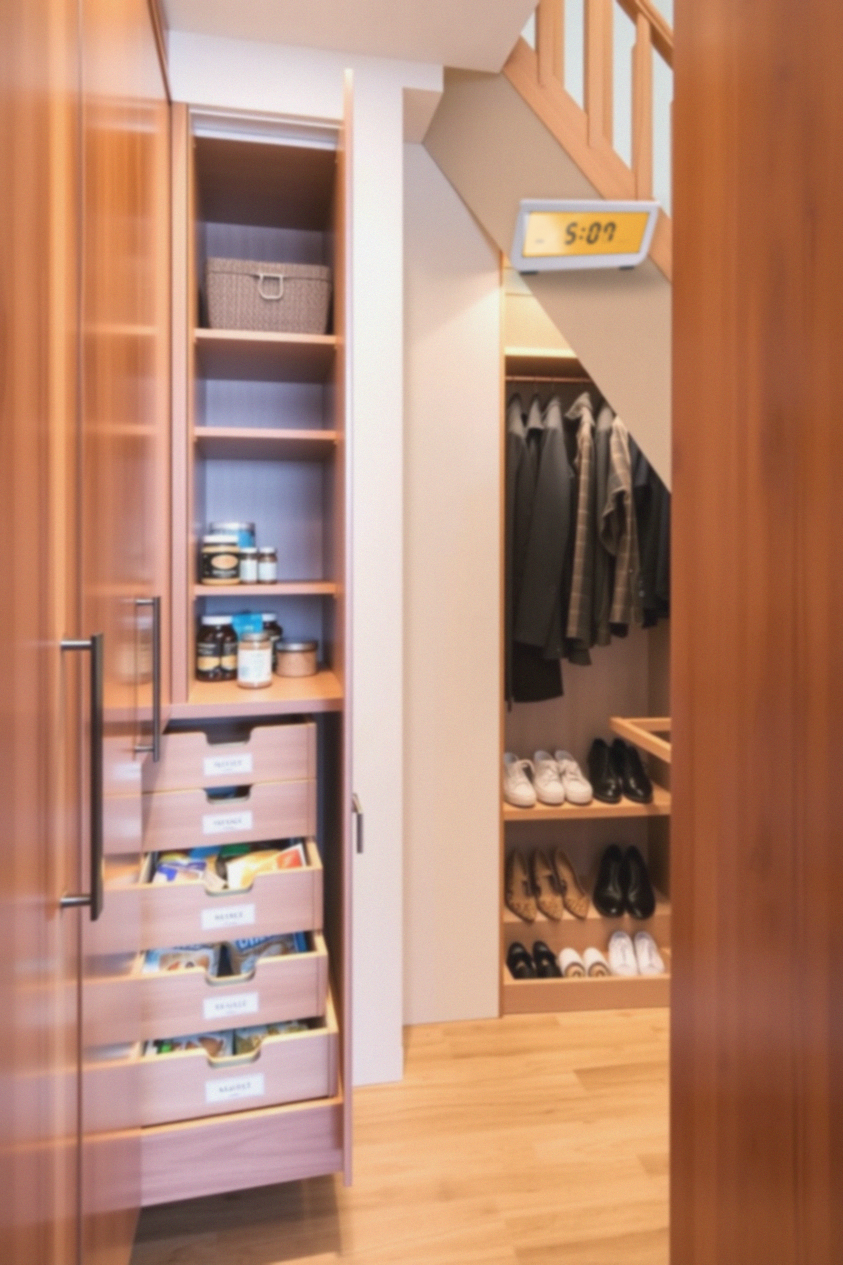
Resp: 5,07
